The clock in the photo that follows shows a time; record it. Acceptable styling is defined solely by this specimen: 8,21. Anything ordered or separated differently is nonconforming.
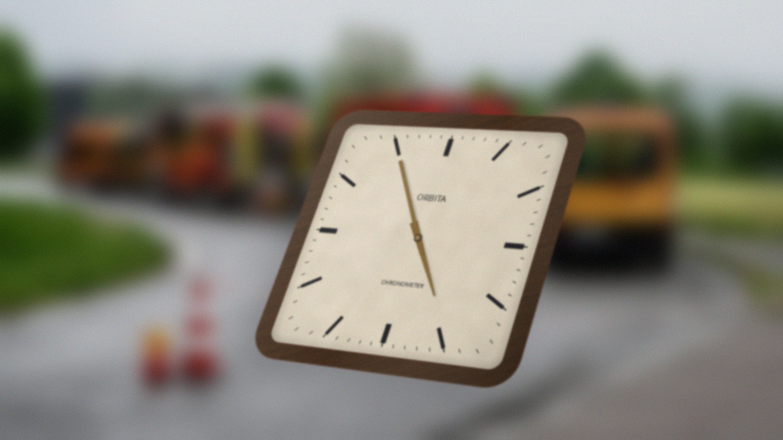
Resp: 4,55
